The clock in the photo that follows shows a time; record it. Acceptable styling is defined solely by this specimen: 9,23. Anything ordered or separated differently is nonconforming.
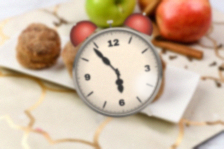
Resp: 5,54
